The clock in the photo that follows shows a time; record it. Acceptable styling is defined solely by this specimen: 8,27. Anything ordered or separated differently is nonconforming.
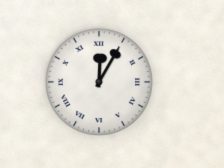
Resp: 12,05
